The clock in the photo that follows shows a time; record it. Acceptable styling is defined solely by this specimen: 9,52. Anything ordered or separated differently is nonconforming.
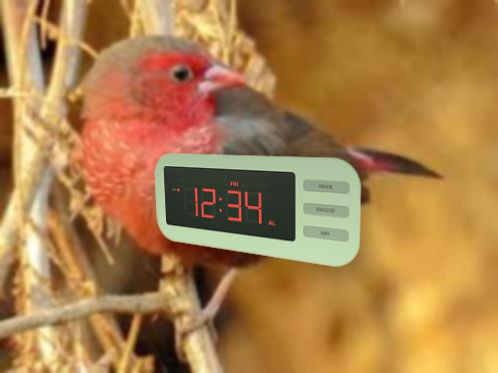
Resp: 12,34
